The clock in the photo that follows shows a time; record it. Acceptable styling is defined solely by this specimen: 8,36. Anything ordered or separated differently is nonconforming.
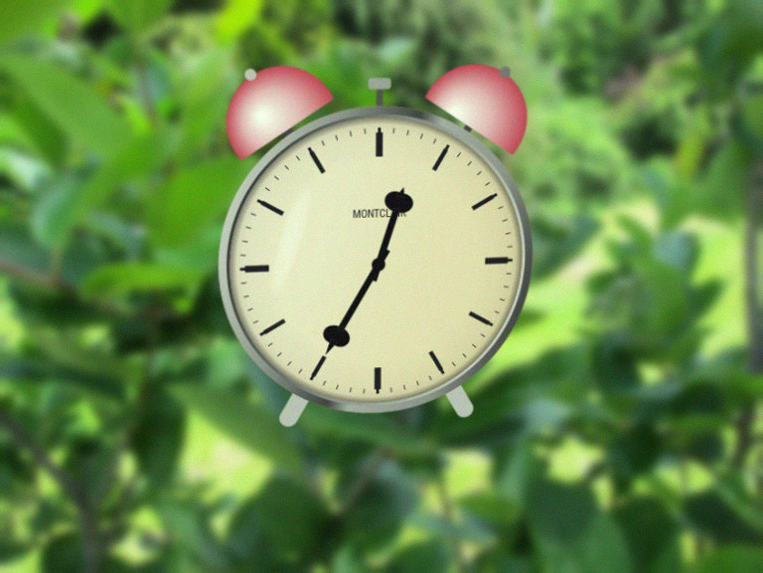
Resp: 12,35
